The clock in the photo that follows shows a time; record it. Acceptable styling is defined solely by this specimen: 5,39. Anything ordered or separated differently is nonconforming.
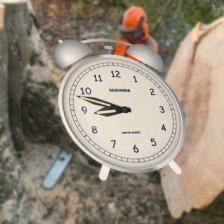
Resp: 8,48
